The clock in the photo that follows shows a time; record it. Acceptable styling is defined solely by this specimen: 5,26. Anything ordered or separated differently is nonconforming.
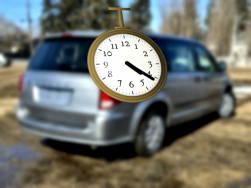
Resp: 4,21
